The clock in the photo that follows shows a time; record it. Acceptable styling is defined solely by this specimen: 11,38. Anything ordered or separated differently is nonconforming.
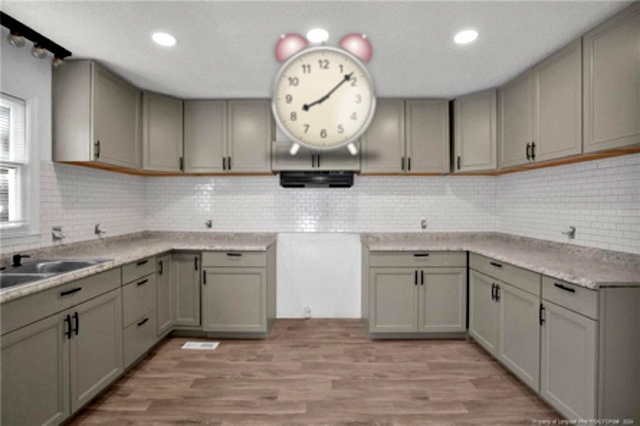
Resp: 8,08
